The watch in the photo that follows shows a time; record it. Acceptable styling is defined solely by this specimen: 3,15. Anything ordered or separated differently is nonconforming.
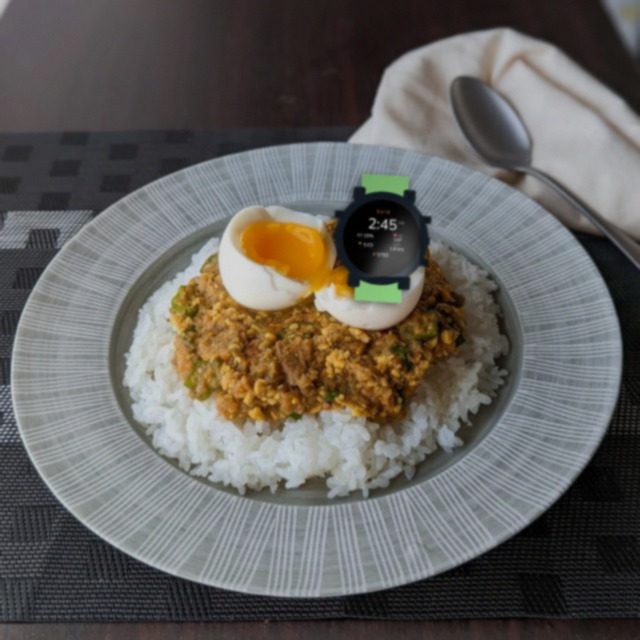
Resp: 2,45
